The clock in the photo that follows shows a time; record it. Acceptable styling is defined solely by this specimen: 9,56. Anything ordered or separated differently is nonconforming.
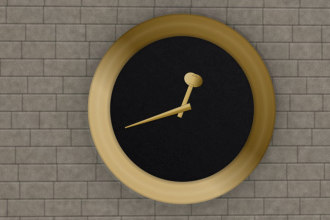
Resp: 12,42
